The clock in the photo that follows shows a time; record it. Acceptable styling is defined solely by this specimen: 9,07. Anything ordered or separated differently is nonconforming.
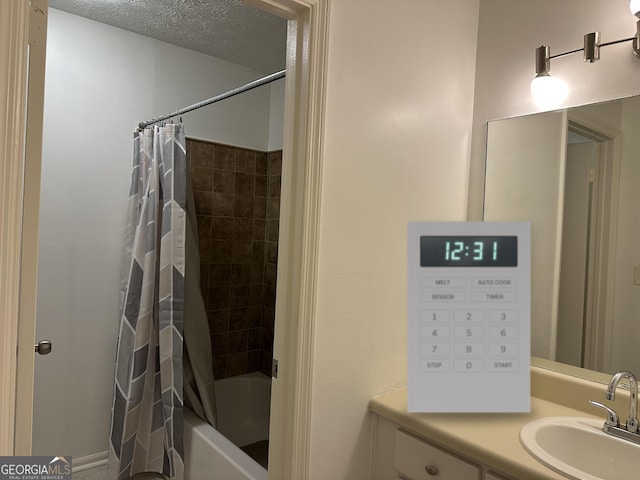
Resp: 12,31
